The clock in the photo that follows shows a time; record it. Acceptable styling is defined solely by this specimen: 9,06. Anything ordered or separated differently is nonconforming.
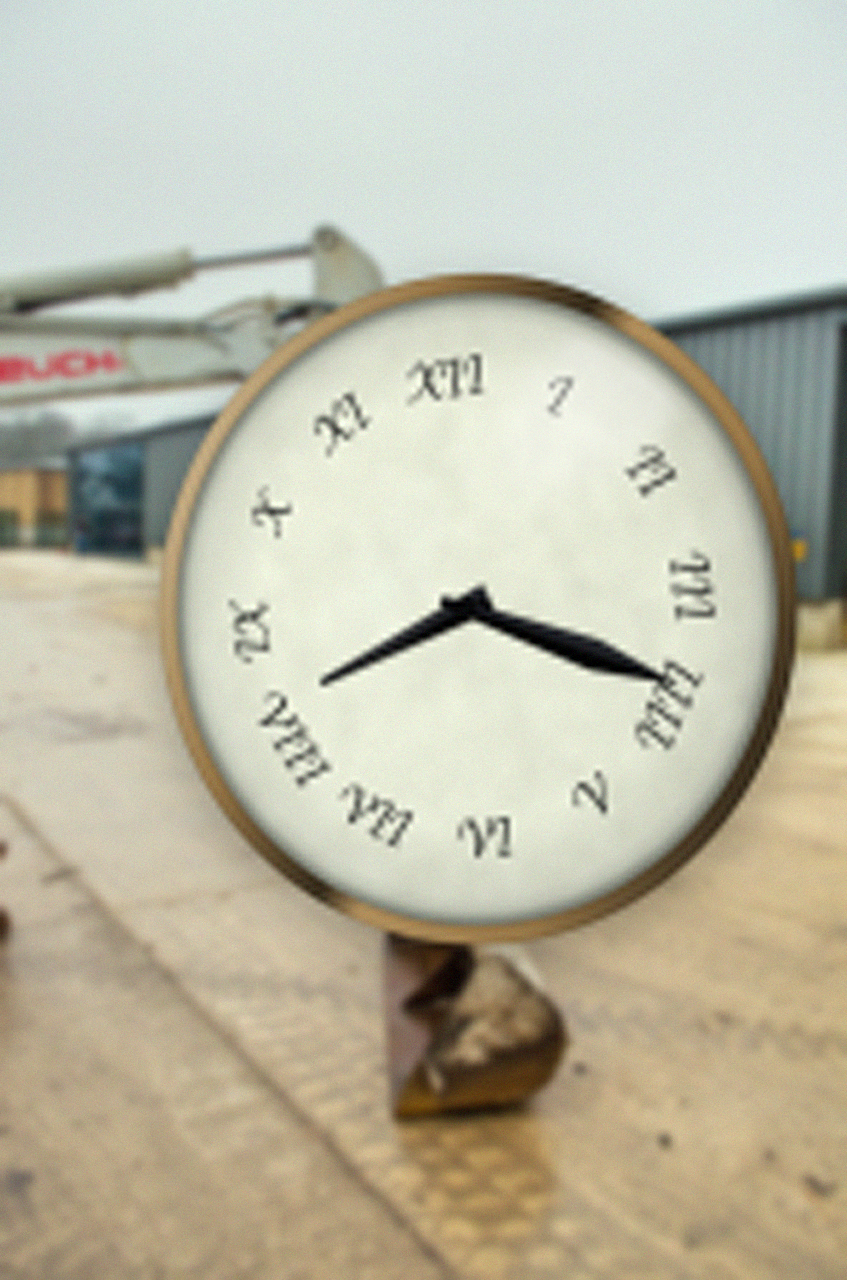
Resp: 8,19
